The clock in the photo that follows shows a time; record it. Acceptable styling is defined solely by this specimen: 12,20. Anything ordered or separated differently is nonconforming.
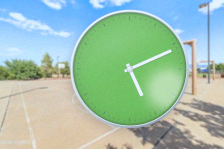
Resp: 5,11
